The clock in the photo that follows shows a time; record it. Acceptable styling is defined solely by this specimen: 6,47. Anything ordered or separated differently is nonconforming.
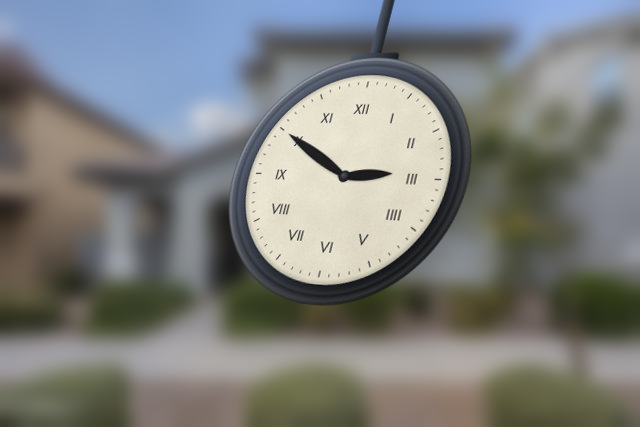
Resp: 2,50
